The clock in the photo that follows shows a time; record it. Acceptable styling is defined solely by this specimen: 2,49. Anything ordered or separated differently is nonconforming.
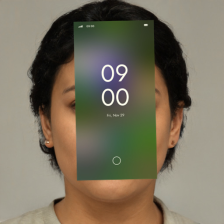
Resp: 9,00
